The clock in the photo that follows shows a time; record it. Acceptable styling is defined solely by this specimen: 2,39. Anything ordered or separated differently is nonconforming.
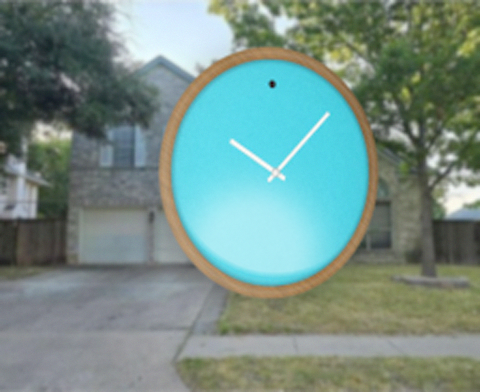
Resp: 10,08
